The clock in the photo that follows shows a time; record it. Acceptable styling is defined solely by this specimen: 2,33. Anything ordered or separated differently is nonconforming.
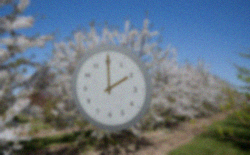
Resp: 2,00
